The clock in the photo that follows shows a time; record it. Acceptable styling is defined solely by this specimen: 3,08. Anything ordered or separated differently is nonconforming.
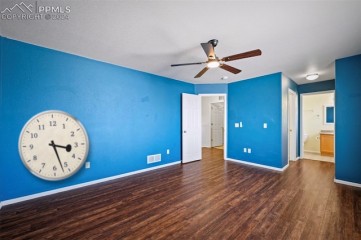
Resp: 3,27
